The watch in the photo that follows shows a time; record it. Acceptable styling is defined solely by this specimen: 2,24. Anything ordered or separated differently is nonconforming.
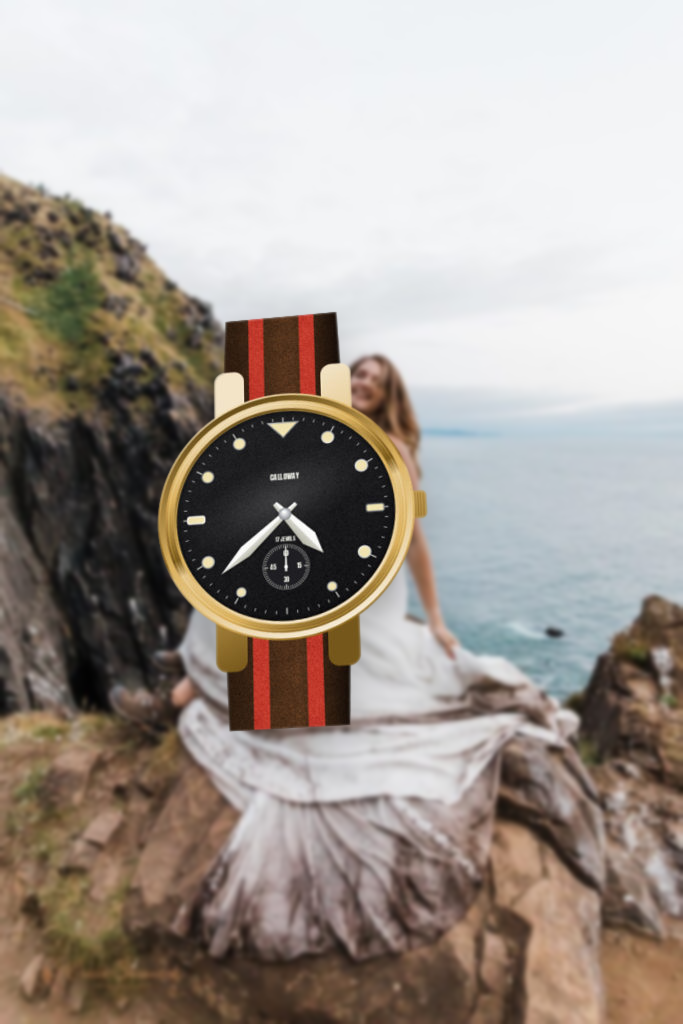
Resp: 4,38
